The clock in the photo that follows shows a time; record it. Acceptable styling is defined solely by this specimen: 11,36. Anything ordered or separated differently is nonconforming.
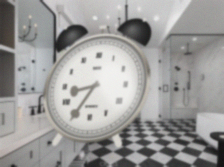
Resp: 8,35
